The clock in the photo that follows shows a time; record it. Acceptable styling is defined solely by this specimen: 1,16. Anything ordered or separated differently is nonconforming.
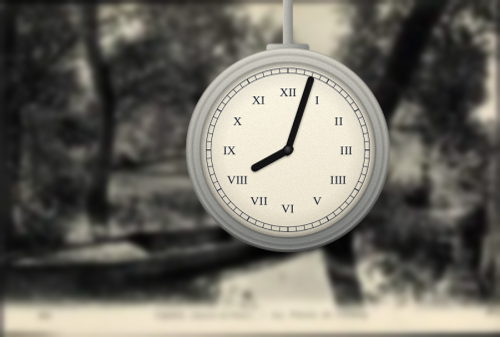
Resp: 8,03
